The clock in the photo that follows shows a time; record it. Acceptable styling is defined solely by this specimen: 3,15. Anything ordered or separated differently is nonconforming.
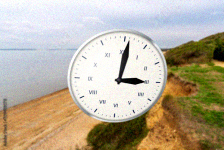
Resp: 3,01
